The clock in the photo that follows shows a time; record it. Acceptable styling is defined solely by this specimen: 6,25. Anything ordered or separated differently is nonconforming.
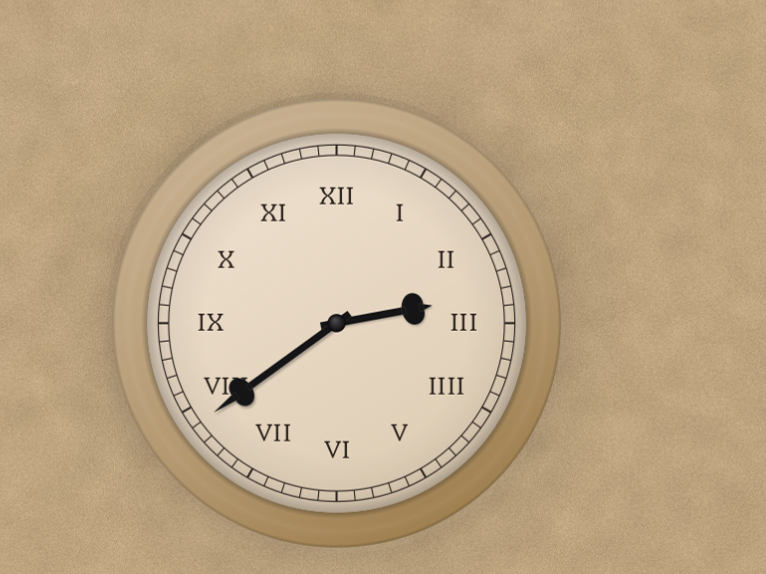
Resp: 2,39
